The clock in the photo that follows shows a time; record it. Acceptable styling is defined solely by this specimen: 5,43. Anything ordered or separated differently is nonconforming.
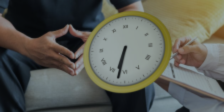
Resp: 6,32
